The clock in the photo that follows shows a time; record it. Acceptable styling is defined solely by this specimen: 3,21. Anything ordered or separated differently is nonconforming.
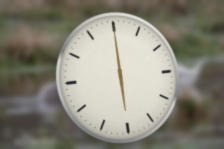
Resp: 6,00
